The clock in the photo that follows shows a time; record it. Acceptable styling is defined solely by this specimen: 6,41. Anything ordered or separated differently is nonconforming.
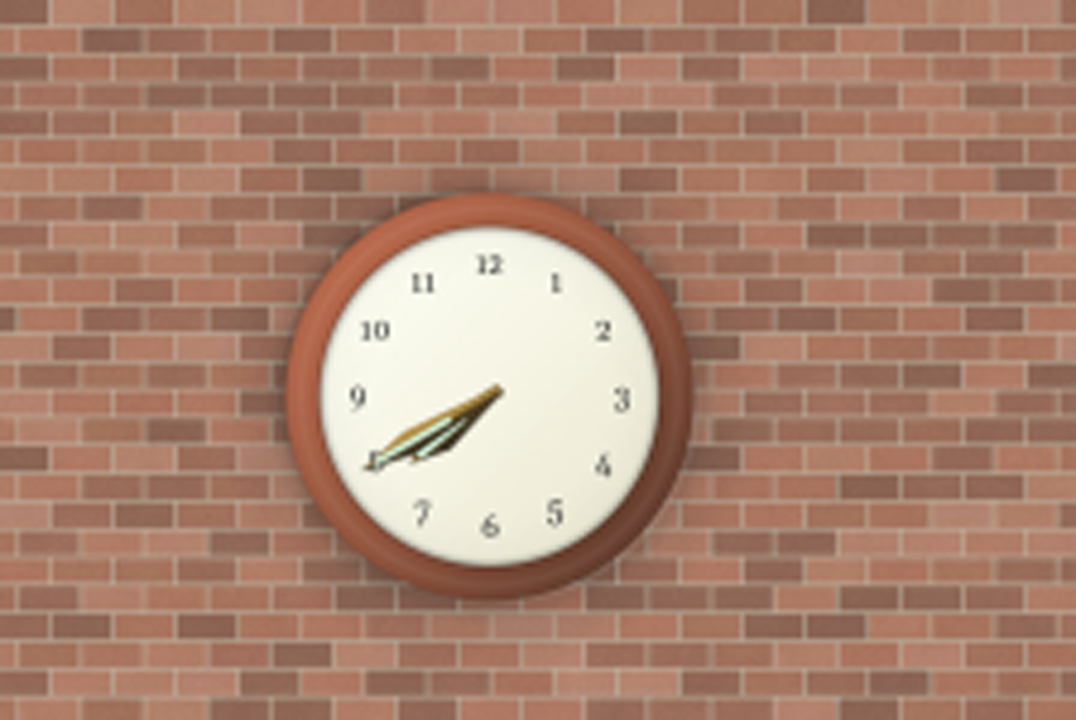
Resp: 7,40
